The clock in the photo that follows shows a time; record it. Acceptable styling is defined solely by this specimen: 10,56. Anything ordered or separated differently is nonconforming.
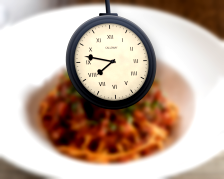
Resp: 7,47
